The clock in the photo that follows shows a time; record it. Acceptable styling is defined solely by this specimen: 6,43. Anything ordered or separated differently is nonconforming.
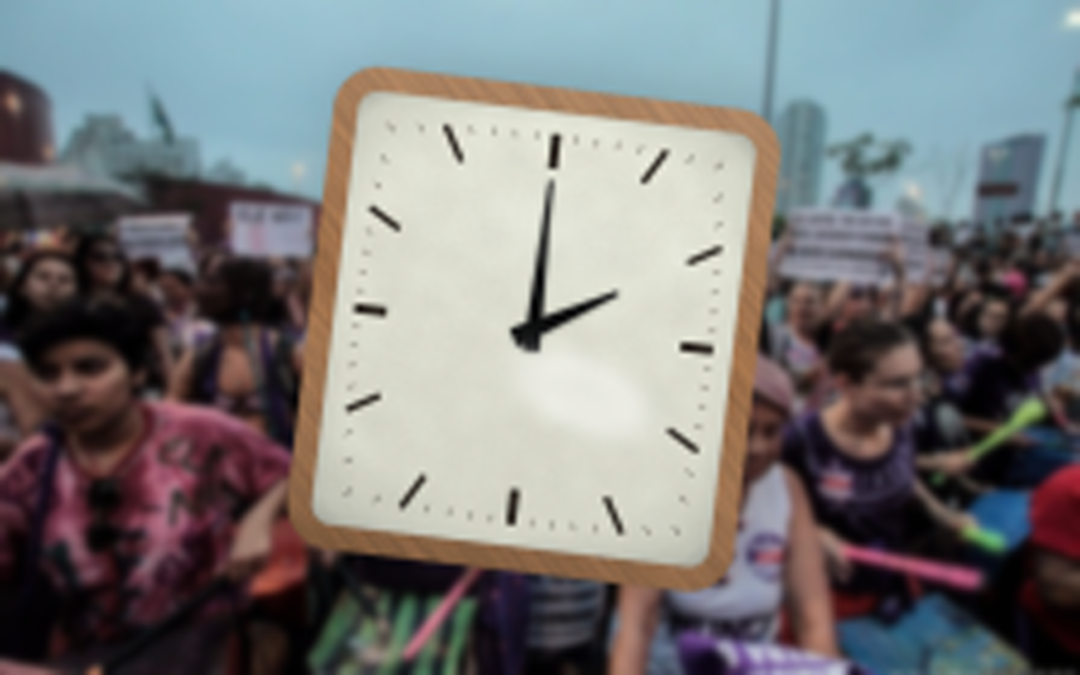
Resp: 2,00
